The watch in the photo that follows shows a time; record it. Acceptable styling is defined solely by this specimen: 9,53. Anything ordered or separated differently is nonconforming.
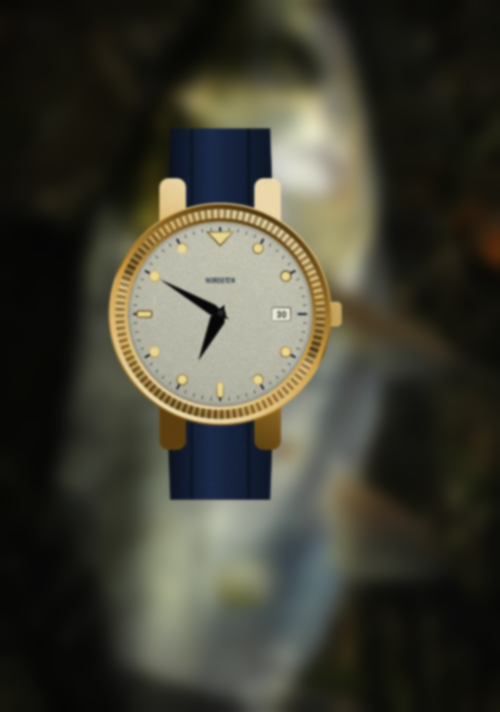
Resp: 6,50
